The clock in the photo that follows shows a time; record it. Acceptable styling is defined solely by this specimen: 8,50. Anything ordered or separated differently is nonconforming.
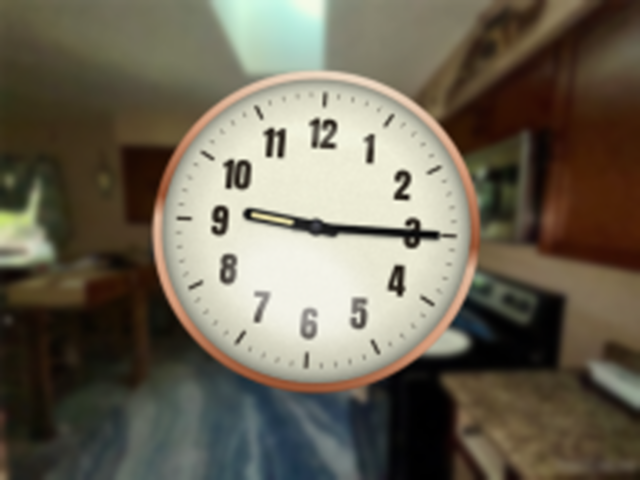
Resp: 9,15
